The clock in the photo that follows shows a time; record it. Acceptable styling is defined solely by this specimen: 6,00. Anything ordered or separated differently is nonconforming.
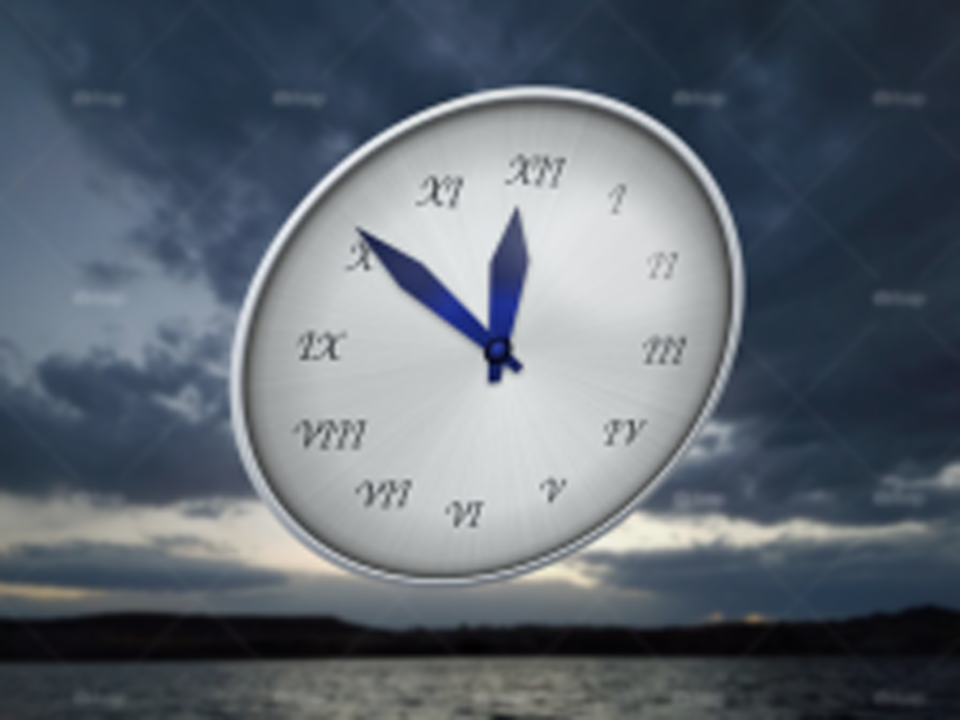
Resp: 11,51
